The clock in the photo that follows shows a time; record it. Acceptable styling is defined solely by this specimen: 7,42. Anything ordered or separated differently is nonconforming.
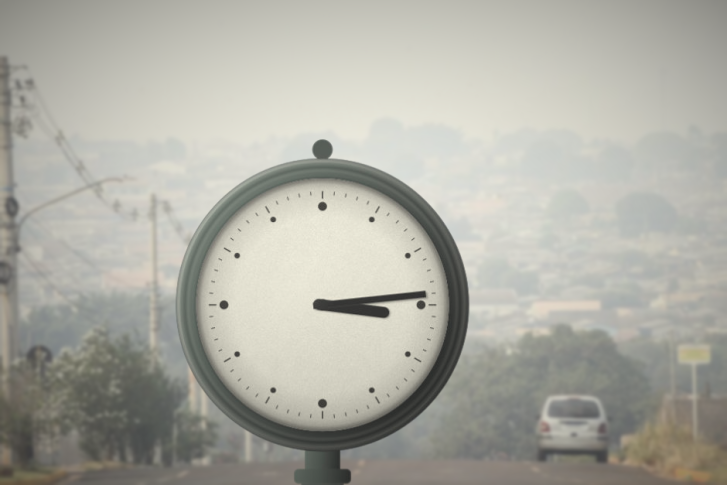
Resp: 3,14
